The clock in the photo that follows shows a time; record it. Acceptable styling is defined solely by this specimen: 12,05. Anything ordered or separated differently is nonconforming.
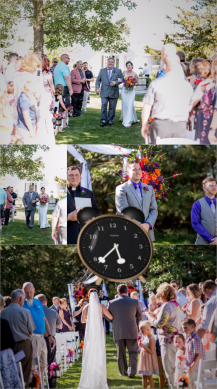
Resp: 5,38
